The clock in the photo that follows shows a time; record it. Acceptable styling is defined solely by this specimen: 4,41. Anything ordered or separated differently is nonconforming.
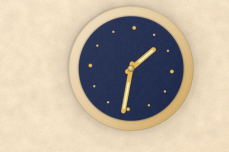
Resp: 1,31
